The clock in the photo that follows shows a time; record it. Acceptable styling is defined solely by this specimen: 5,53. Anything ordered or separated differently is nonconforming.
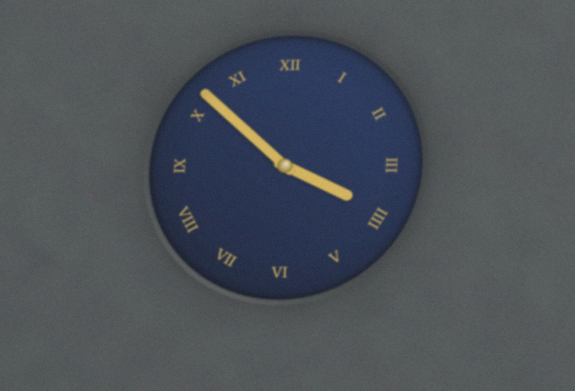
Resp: 3,52
